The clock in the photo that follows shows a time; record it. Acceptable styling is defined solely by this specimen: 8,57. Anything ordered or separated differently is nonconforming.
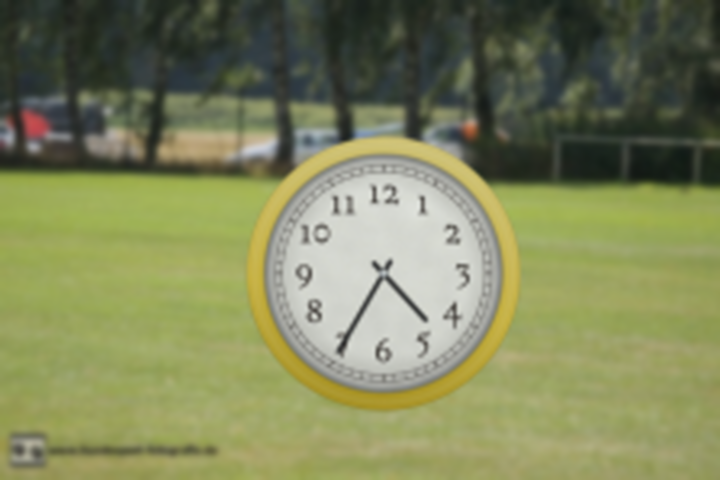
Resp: 4,35
